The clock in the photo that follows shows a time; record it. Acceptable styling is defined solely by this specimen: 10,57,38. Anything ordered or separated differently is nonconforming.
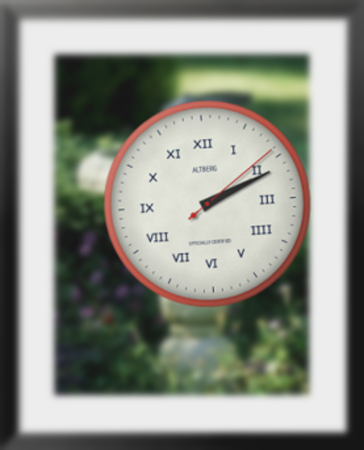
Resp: 2,11,09
